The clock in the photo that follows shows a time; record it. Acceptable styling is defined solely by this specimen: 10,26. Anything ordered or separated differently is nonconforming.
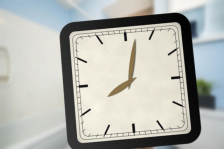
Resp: 8,02
